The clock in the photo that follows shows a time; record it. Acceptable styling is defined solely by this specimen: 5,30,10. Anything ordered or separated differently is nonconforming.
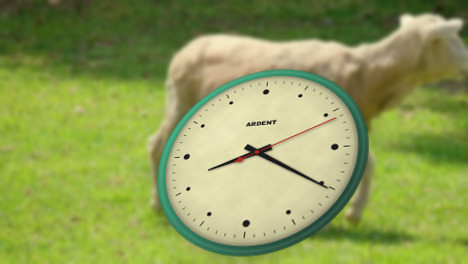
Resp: 8,20,11
